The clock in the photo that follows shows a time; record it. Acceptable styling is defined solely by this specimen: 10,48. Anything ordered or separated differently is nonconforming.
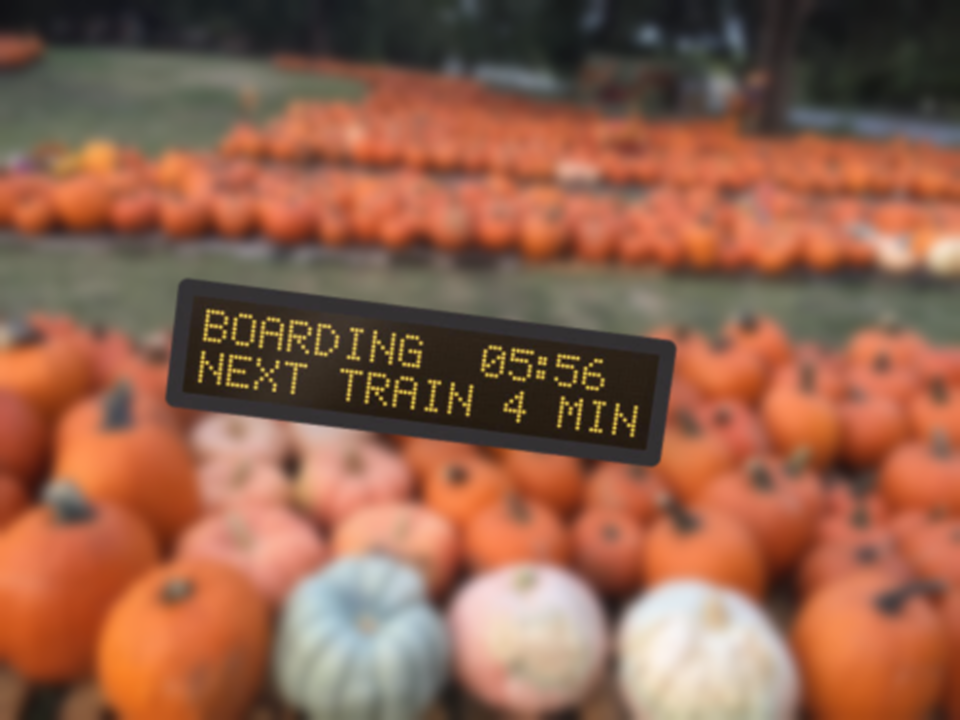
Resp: 5,56
